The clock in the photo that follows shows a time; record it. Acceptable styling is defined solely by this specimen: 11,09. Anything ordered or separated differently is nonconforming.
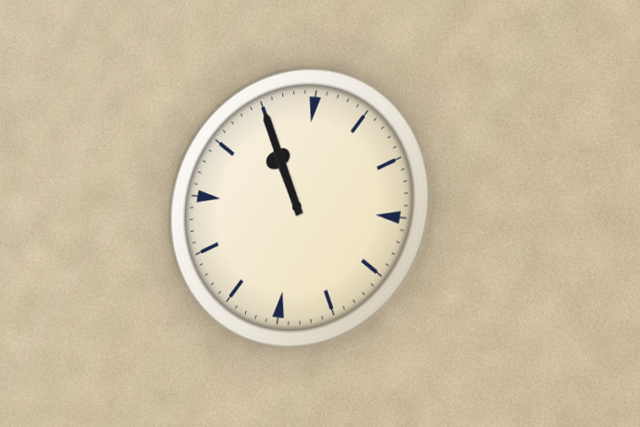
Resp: 10,55
